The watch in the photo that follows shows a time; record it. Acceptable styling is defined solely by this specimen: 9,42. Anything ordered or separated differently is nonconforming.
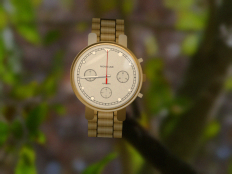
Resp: 8,44
